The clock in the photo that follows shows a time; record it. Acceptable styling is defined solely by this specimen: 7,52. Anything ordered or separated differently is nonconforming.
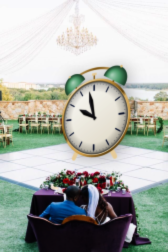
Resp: 9,58
